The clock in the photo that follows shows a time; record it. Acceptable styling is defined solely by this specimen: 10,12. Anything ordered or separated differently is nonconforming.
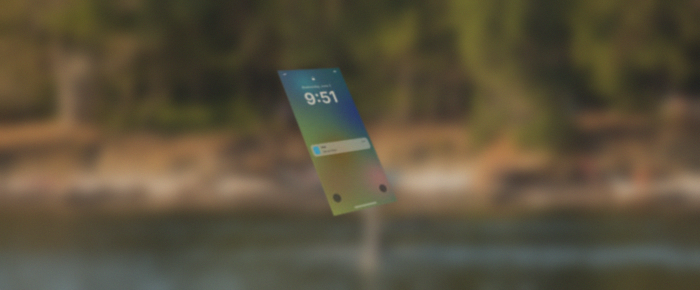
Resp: 9,51
